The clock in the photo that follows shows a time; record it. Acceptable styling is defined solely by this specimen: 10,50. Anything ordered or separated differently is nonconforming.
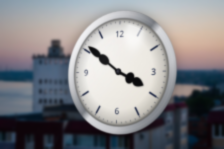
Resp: 3,51
